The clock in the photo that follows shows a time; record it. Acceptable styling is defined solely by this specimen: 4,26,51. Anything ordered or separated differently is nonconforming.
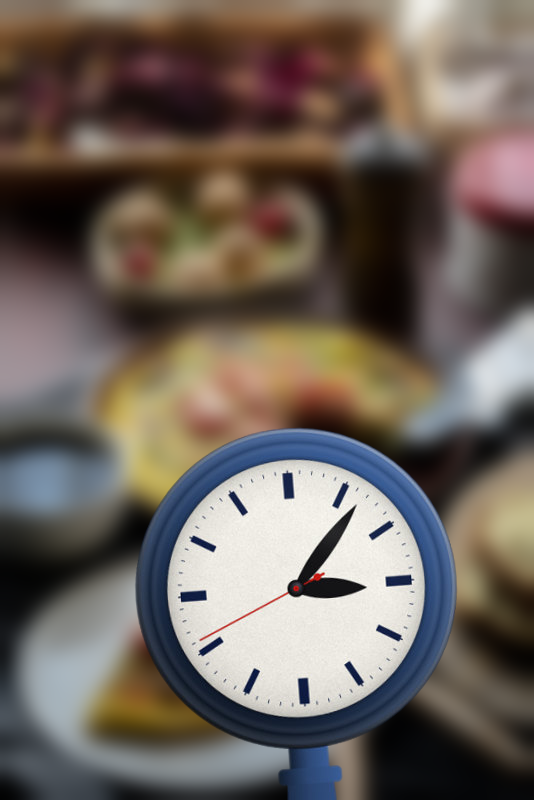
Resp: 3,06,41
